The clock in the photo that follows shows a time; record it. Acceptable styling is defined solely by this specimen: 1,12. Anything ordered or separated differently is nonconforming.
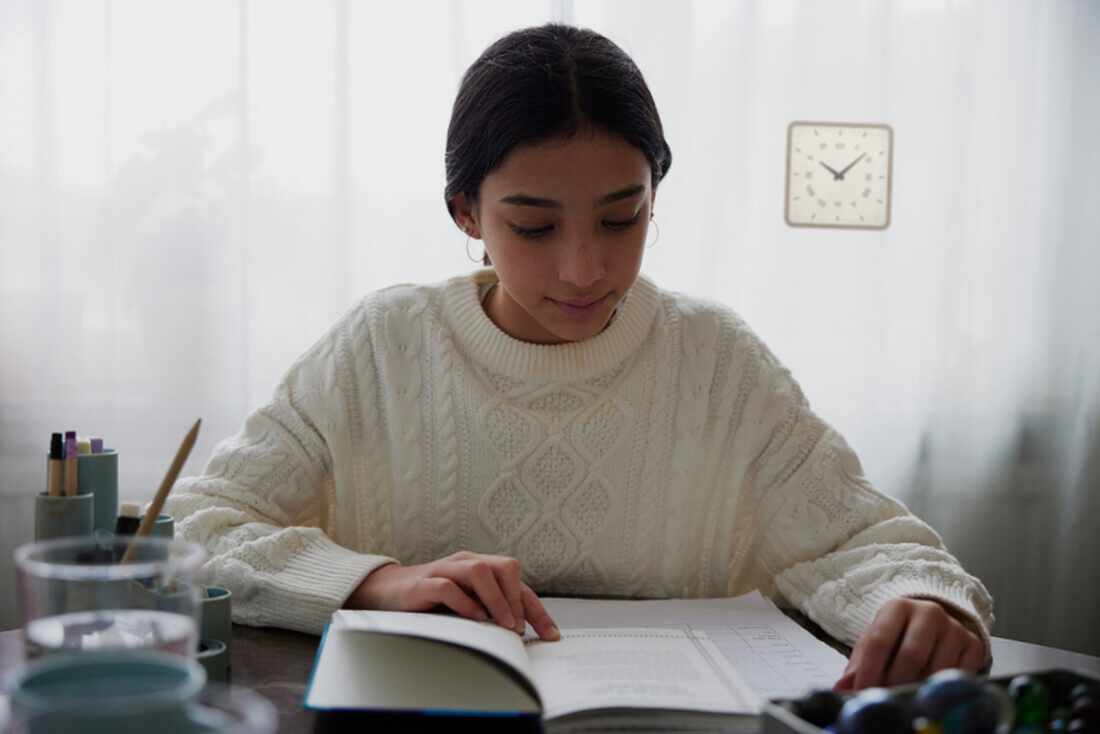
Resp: 10,08
